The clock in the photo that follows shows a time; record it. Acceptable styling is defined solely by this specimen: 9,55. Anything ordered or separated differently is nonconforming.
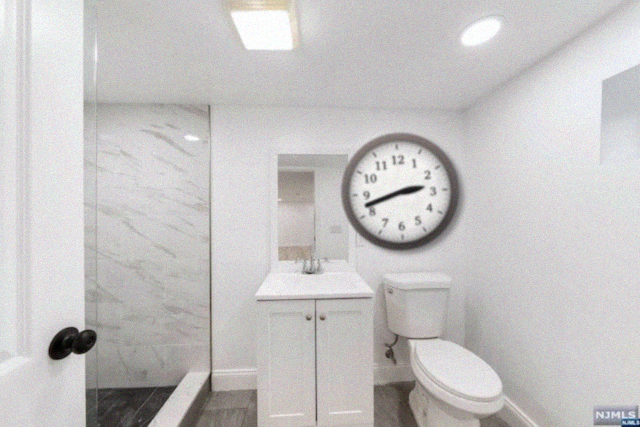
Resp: 2,42
